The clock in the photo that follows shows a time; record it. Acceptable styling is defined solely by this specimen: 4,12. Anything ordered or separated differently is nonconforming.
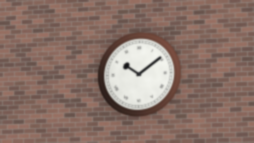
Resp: 10,09
